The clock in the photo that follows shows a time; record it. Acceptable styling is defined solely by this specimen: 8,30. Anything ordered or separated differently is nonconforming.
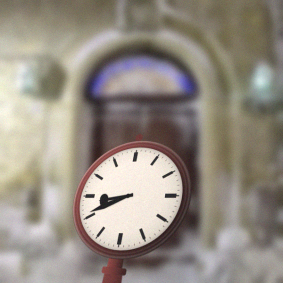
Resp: 8,41
